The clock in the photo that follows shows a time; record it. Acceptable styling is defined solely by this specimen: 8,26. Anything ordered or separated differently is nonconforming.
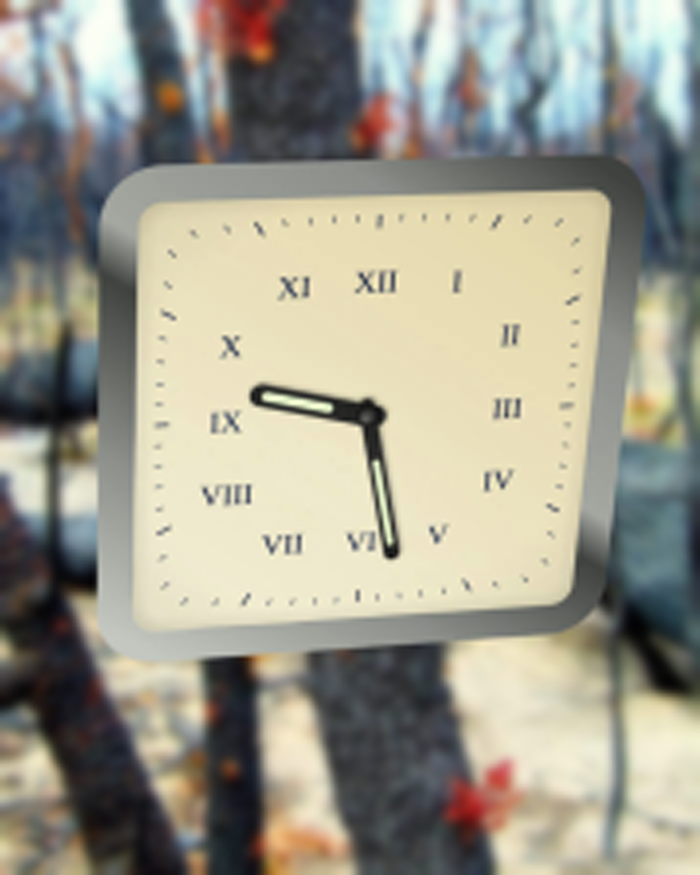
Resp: 9,28
